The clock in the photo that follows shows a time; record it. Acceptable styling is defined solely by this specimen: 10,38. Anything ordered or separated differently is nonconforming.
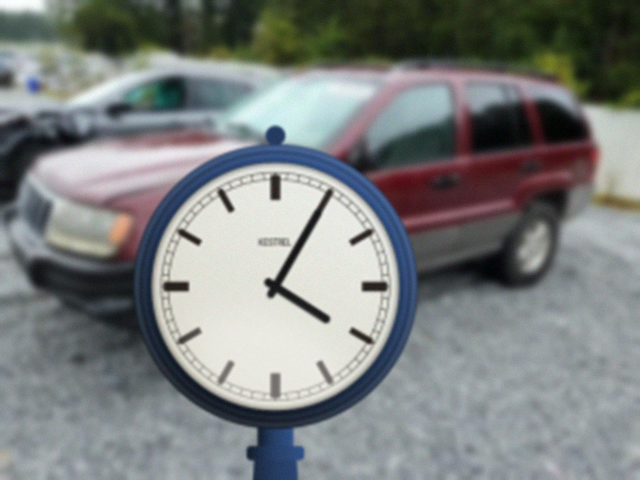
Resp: 4,05
